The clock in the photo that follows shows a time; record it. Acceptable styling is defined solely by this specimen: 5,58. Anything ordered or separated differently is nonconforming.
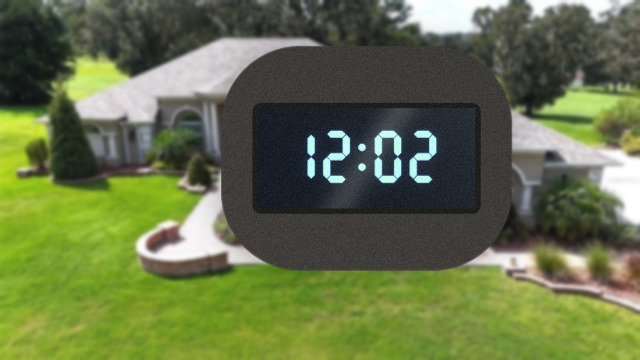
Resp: 12,02
